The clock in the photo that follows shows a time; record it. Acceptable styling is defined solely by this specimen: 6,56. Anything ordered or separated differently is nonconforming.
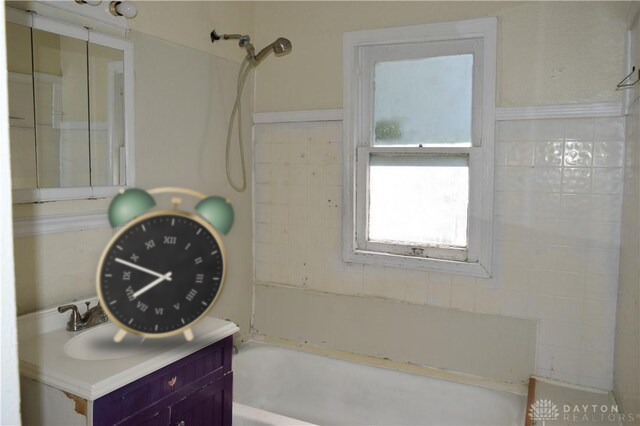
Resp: 7,48
